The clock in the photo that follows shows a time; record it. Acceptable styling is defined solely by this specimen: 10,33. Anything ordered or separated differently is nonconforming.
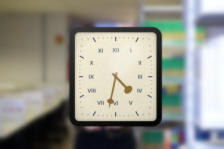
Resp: 4,32
